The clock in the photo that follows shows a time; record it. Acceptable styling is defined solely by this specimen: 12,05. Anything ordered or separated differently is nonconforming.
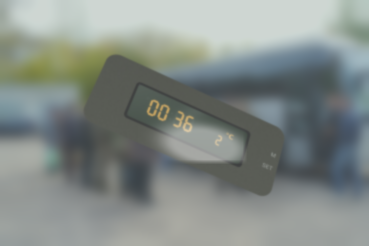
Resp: 0,36
